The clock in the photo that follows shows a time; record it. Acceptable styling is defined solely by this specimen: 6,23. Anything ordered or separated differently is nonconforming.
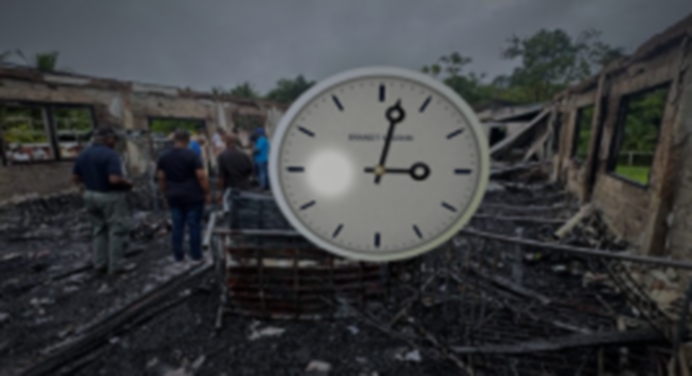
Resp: 3,02
